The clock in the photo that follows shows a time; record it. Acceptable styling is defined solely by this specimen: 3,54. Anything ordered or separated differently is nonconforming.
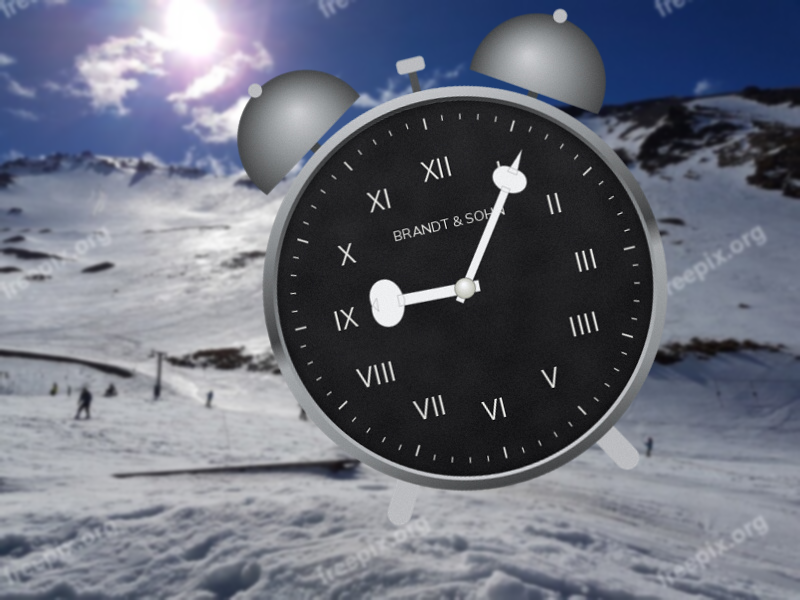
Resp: 9,06
